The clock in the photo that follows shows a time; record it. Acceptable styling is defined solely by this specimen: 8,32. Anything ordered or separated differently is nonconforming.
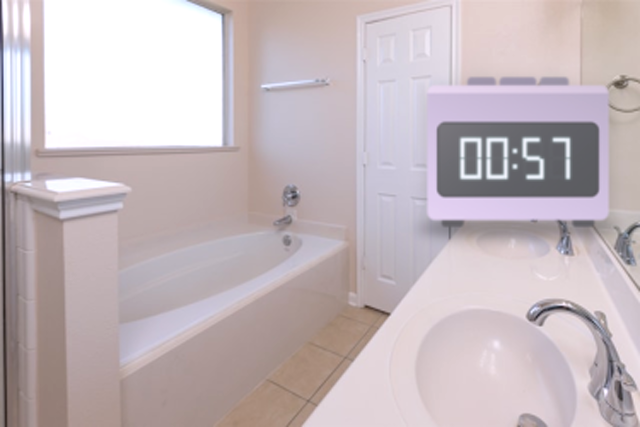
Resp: 0,57
